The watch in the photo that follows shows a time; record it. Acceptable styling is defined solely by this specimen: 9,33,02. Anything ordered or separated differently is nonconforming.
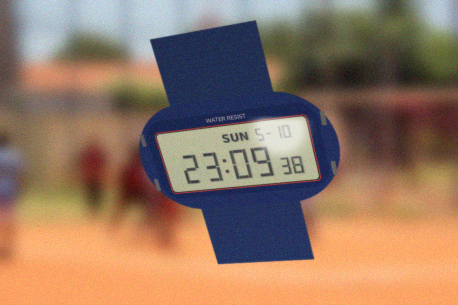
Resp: 23,09,38
